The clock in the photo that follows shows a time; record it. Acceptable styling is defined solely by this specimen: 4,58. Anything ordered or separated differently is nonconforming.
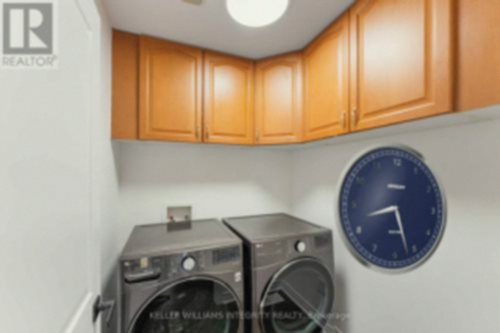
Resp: 8,27
